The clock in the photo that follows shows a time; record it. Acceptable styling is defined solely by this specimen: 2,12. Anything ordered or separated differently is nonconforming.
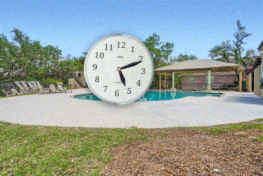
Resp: 5,11
